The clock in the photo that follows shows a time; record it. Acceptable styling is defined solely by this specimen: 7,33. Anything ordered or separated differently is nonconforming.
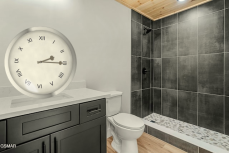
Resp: 2,15
